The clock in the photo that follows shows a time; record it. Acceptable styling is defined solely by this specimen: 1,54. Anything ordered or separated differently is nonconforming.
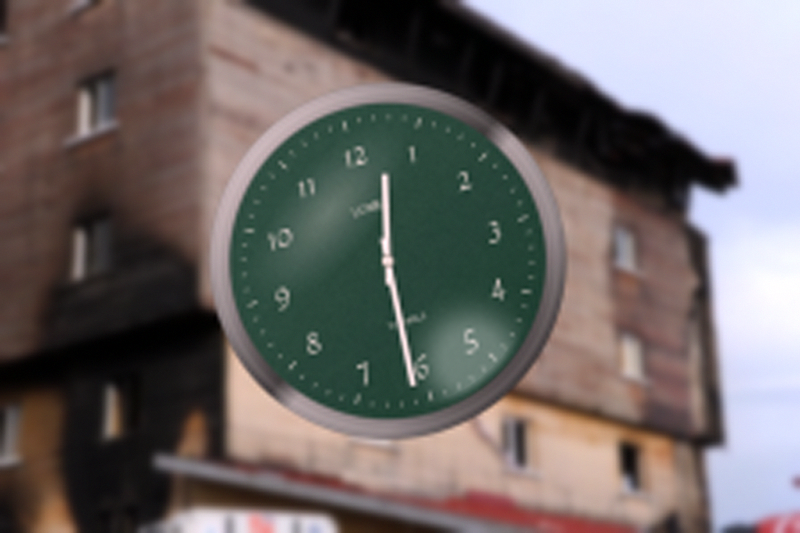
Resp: 12,31
